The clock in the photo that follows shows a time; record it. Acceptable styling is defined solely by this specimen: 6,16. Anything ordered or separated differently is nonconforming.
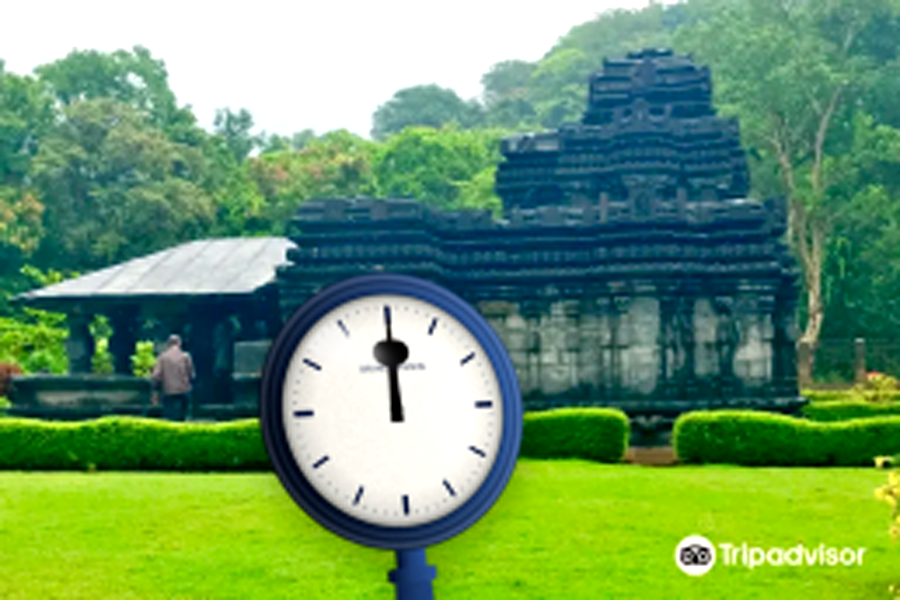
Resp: 12,00
